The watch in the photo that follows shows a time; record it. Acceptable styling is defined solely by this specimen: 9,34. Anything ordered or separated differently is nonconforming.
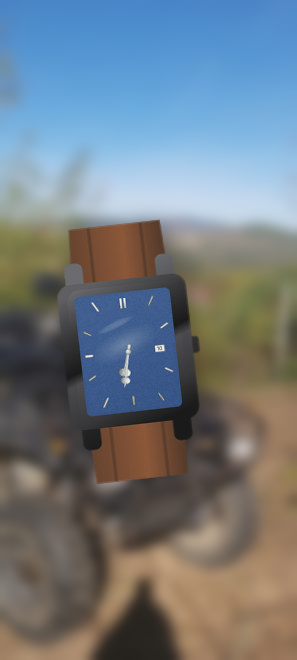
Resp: 6,32
